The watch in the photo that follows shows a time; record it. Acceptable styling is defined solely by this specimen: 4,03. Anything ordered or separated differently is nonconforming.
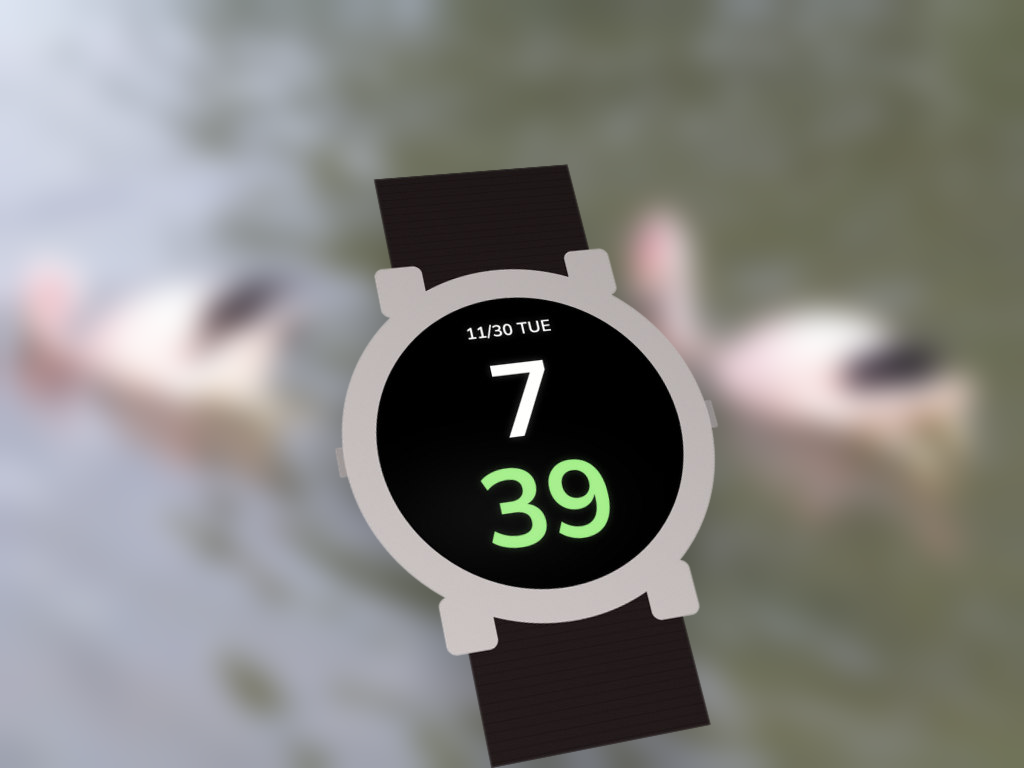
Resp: 7,39
